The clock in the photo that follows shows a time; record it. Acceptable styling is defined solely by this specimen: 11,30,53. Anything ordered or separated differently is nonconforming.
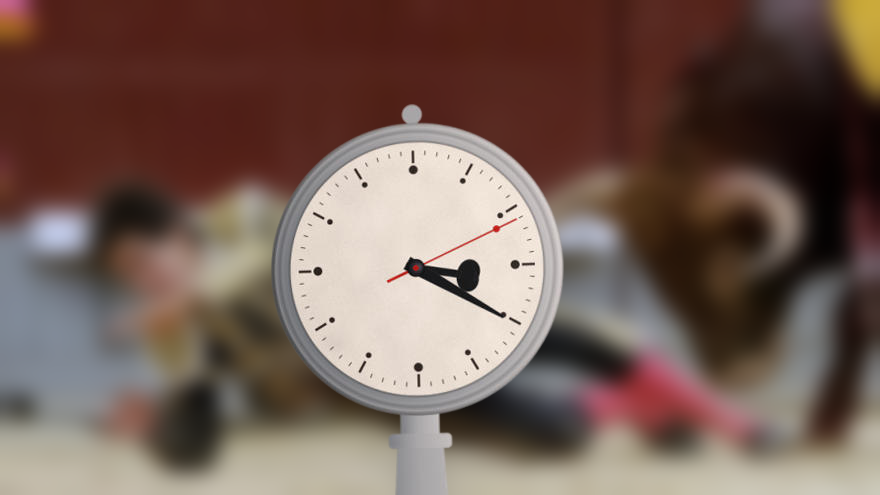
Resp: 3,20,11
